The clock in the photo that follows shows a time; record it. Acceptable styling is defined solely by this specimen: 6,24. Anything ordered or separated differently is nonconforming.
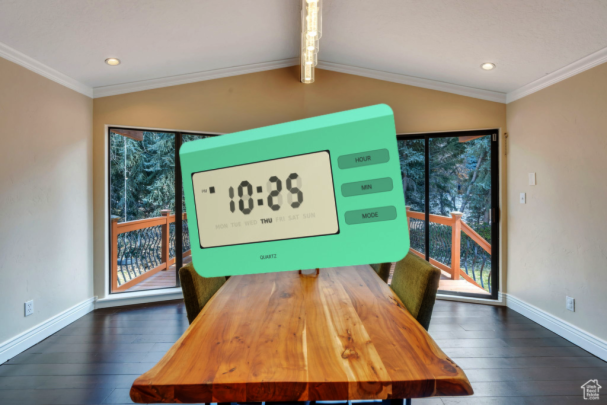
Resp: 10,25
